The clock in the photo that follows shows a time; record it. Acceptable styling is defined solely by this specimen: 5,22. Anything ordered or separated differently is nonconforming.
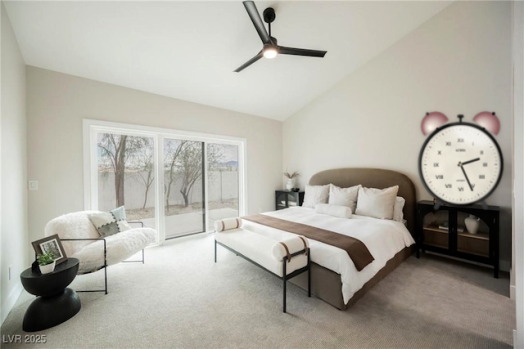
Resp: 2,26
